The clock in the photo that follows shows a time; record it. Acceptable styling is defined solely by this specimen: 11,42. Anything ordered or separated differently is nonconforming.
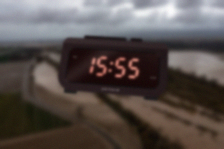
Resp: 15,55
